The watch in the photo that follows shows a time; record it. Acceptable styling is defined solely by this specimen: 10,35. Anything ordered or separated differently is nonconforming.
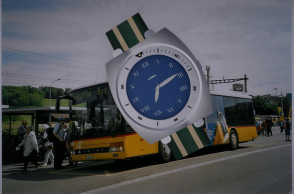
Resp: 7,14
